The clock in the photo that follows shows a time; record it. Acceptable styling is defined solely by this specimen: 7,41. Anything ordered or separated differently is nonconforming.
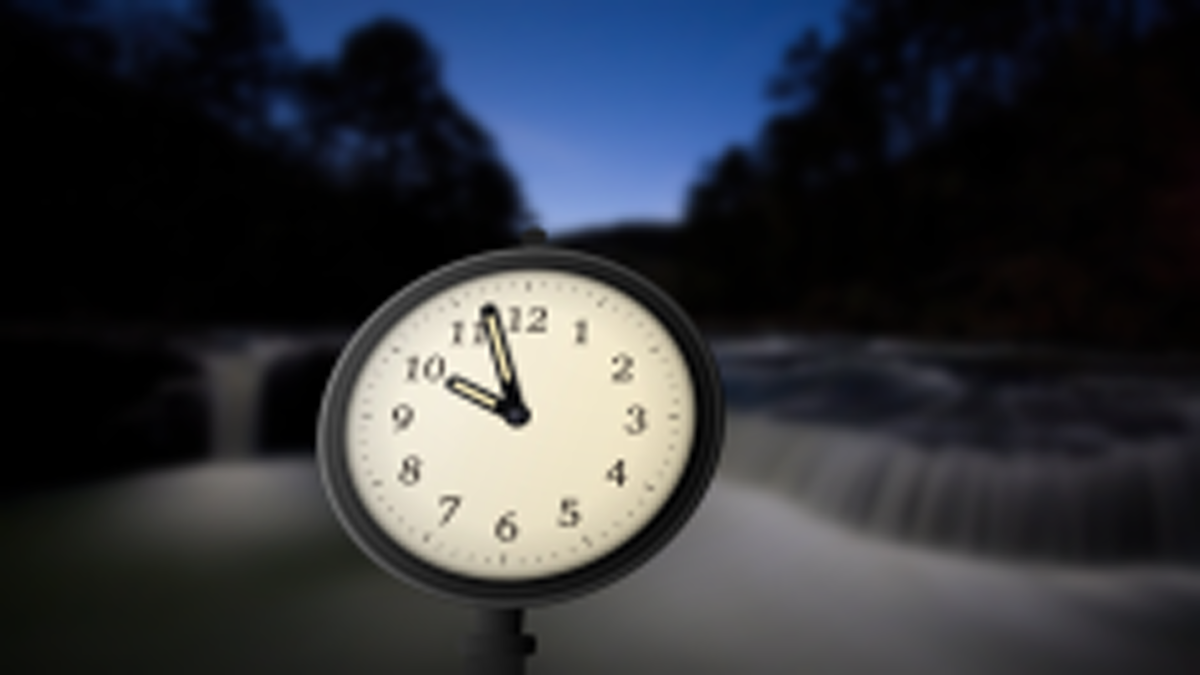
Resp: 9,57
